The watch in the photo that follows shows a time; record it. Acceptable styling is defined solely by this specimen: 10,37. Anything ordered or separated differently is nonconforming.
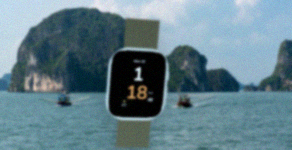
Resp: 1,18
